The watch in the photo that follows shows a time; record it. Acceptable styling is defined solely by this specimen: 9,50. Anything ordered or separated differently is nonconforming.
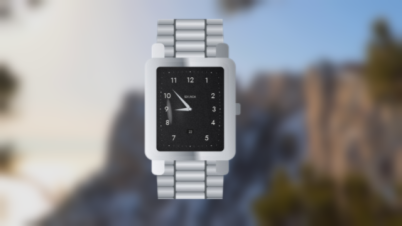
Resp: 8,53
